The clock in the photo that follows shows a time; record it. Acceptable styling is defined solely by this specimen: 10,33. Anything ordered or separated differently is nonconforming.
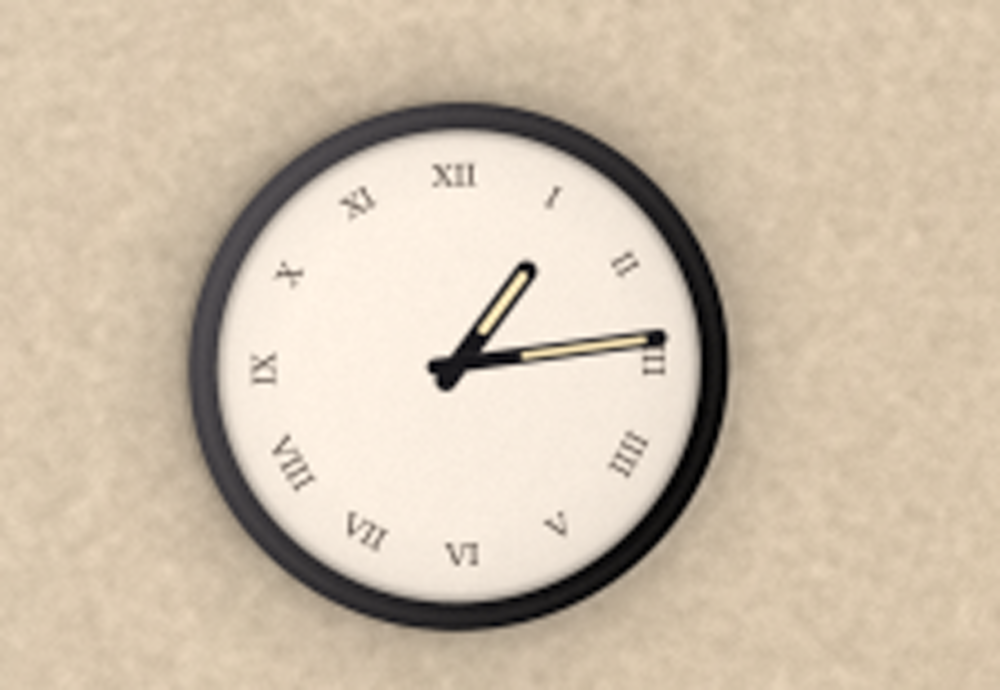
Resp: 1,14
